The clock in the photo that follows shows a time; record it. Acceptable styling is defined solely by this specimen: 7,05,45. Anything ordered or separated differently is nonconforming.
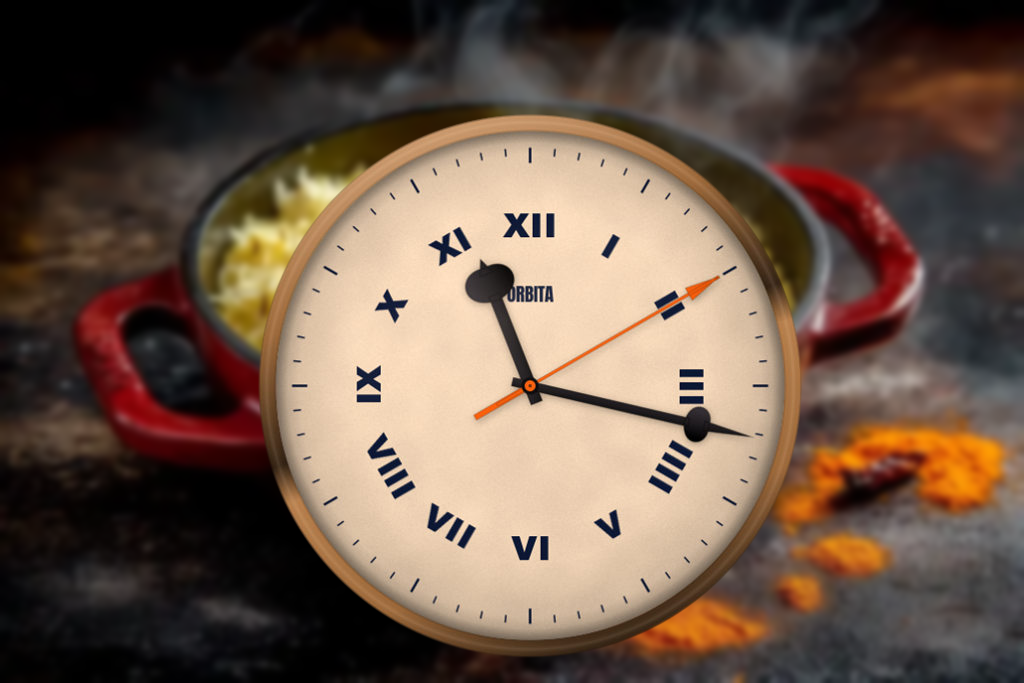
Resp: 11,17,10
